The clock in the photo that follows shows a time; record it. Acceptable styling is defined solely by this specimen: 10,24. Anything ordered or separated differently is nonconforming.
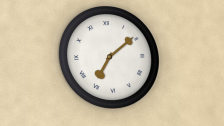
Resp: 7,09
